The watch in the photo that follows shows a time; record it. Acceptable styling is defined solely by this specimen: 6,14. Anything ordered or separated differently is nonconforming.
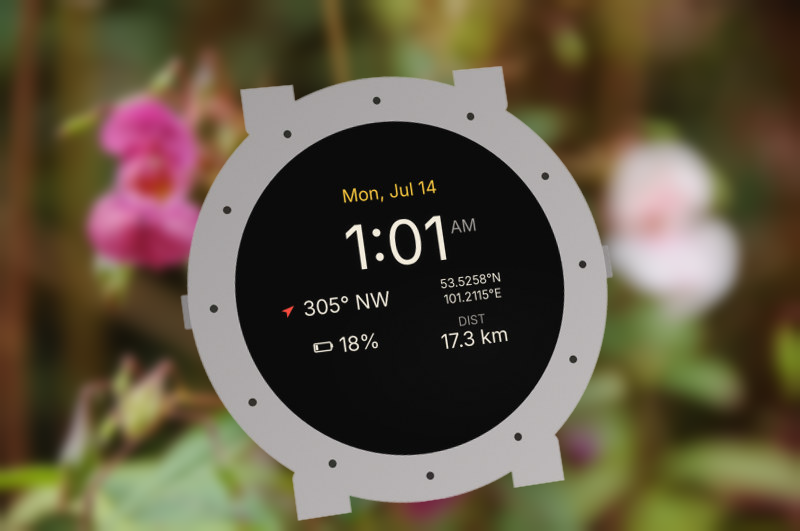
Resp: 1,01
